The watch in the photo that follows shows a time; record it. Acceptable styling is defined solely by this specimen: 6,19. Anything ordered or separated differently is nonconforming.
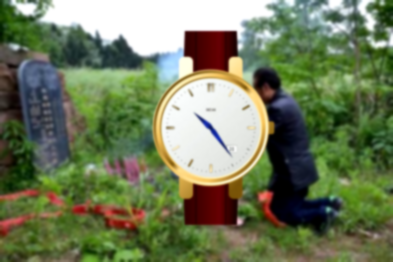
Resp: 10,24
